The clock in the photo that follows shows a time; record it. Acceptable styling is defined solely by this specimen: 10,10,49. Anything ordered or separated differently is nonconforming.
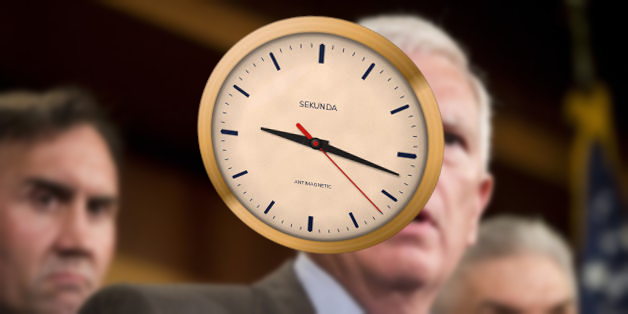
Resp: 9,17,22
